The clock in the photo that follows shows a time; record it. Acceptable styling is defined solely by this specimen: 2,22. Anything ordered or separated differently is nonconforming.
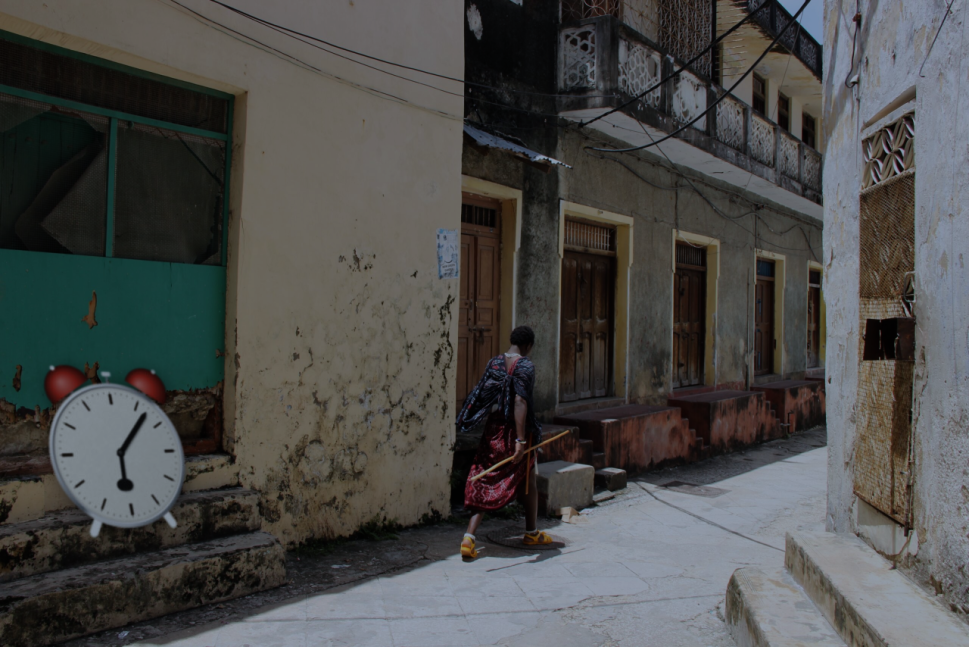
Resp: 6,07
